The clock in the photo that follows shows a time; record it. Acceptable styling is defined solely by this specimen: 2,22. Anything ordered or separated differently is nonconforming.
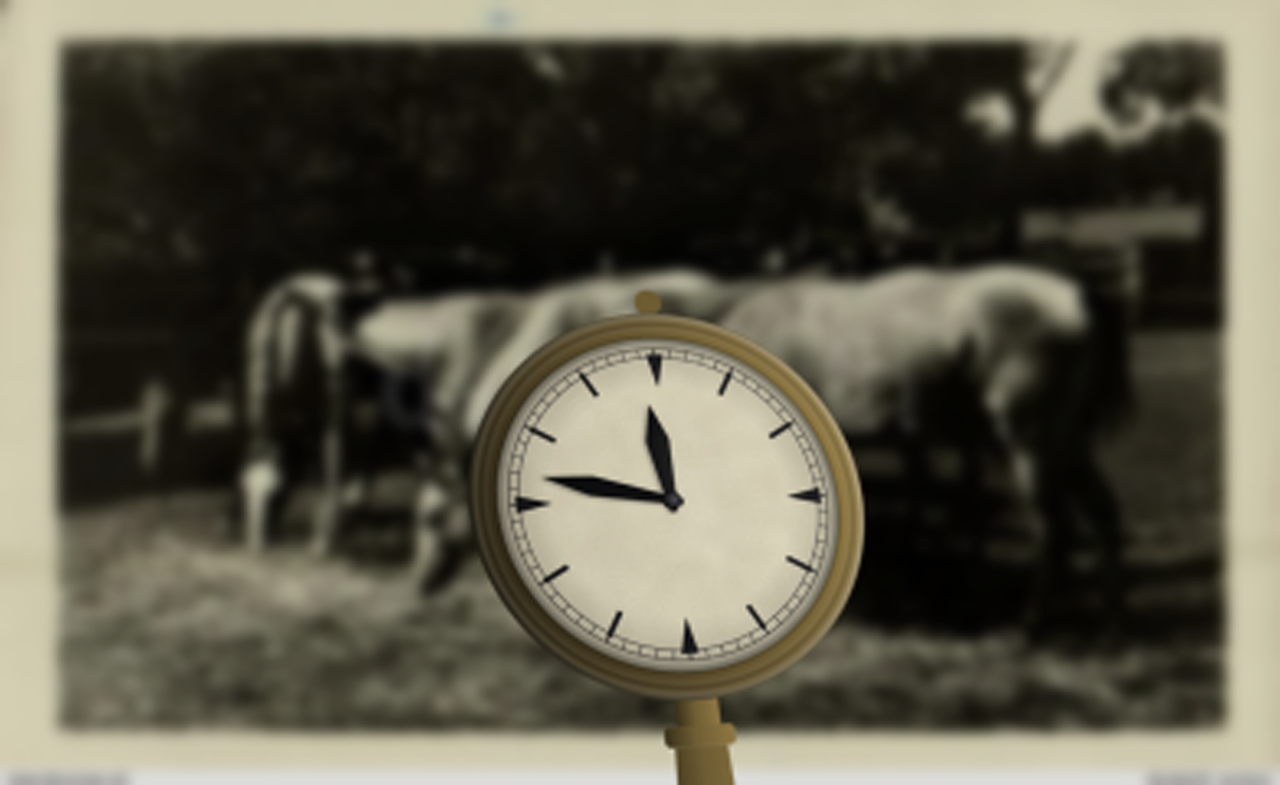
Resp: 11,47
